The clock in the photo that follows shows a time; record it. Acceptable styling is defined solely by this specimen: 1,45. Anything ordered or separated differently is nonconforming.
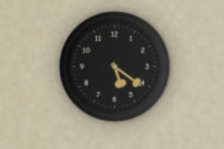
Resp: 5,21
